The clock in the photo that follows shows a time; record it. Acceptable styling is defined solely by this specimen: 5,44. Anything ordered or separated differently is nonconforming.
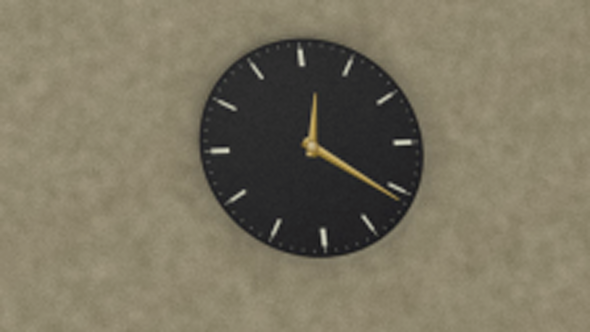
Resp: 12,21
